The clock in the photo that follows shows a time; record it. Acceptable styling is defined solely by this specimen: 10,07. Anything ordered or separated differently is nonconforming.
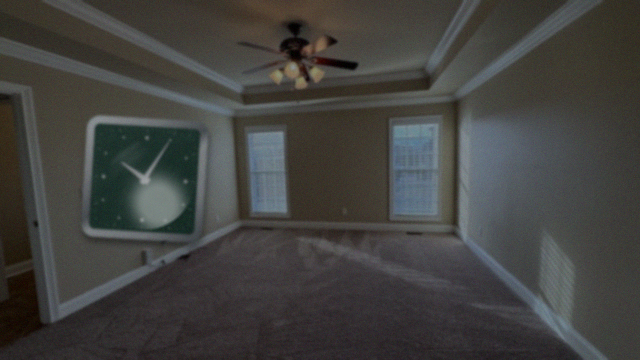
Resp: 10,05
